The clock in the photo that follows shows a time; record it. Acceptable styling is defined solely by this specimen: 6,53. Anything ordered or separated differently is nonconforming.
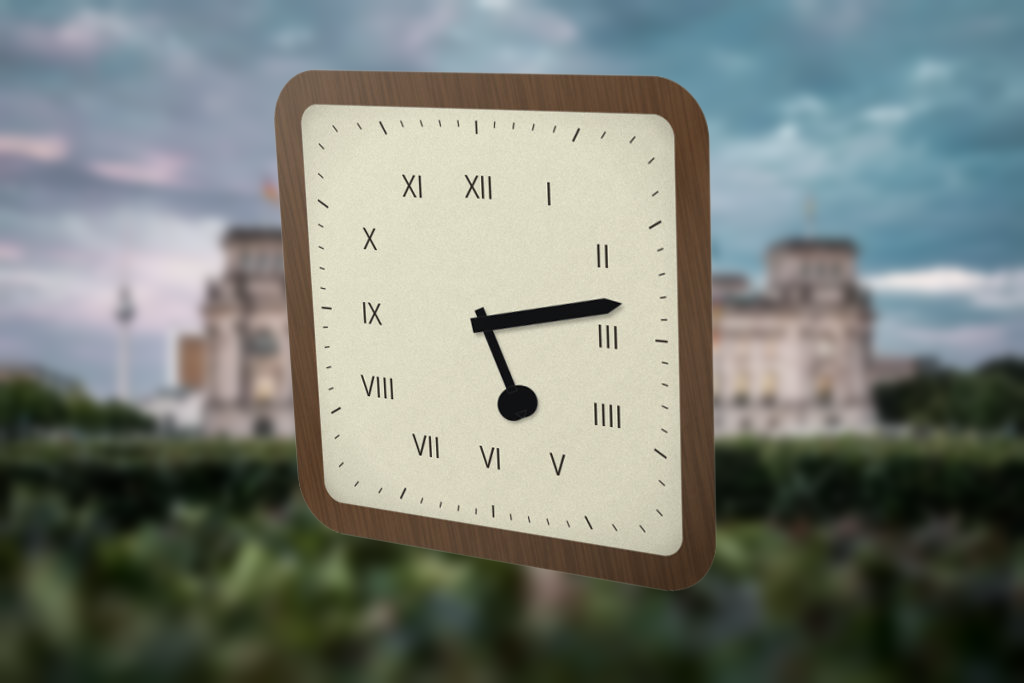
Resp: 5,13
